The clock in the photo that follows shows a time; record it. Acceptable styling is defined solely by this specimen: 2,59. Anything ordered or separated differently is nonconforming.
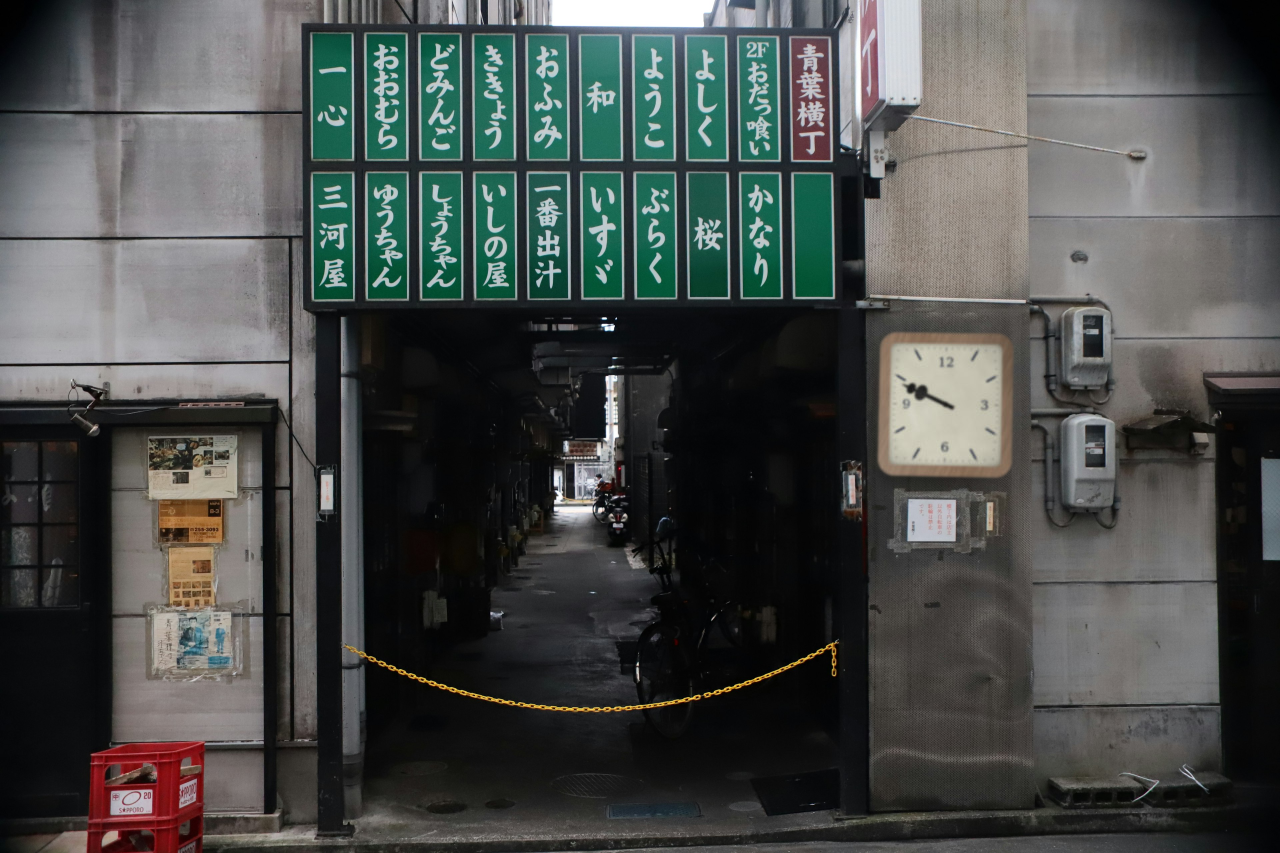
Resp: 9,49
